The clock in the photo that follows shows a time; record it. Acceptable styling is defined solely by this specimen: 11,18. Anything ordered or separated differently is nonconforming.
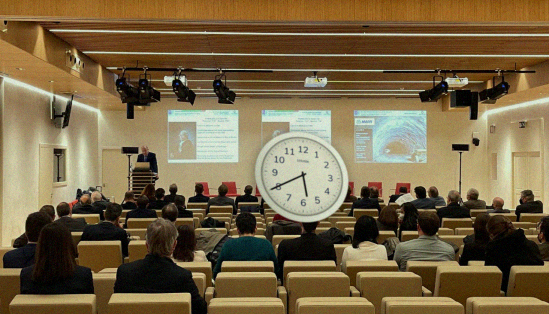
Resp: 5,40
